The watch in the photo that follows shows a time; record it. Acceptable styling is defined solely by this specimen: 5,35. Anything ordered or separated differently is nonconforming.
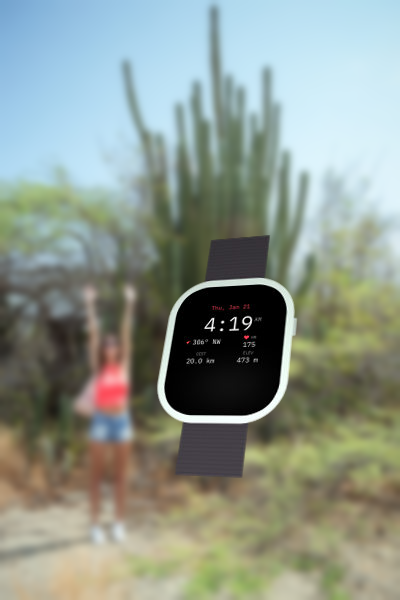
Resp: 4,19
